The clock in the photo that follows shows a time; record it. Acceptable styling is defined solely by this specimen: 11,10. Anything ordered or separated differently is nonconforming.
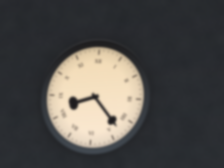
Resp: 8,23
